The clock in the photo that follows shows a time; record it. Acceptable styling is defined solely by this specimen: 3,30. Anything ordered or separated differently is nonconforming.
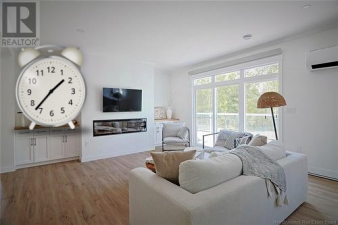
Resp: 1,37
